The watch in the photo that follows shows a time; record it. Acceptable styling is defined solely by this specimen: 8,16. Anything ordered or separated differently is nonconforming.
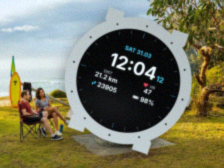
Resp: 12,04
